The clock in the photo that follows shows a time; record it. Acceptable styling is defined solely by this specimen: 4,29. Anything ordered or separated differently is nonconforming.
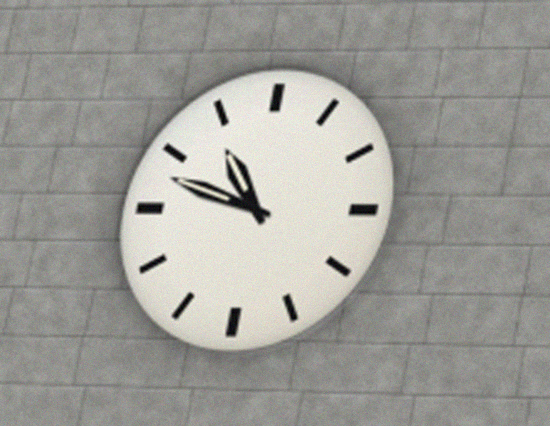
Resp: 10,48
